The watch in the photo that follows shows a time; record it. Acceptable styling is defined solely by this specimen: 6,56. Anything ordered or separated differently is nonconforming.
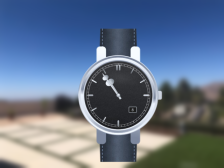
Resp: 10,54
